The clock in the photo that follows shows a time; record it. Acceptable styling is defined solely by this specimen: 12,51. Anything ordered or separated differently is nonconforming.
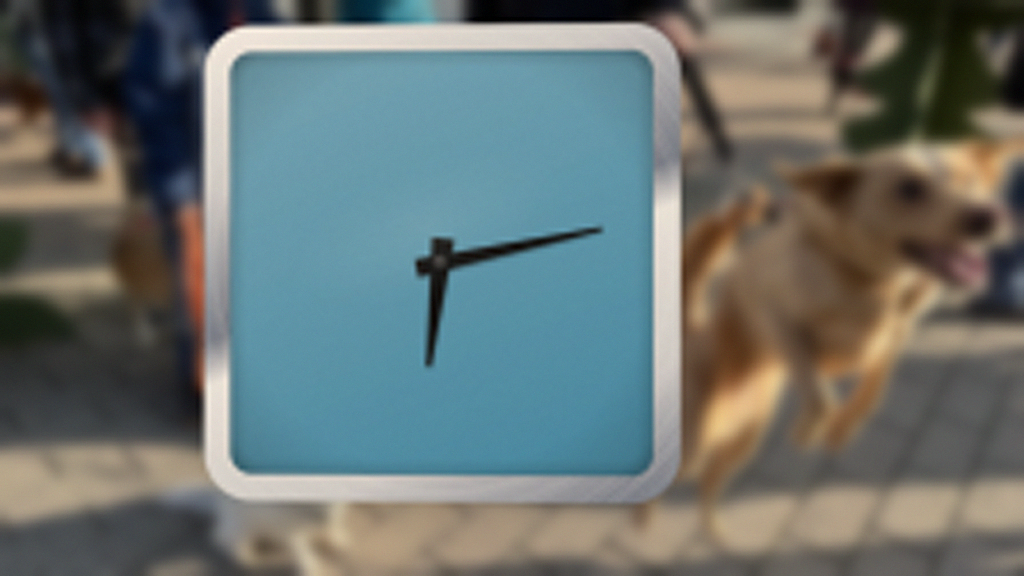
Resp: 6,13
